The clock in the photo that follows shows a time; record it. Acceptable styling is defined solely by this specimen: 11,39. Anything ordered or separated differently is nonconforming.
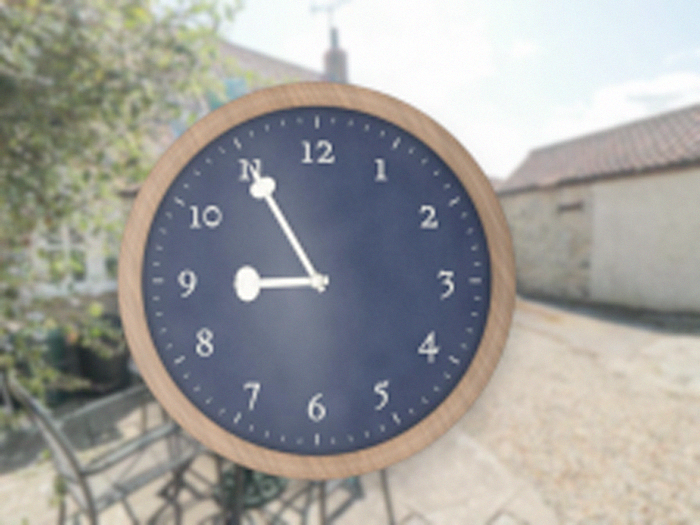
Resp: 8,55
